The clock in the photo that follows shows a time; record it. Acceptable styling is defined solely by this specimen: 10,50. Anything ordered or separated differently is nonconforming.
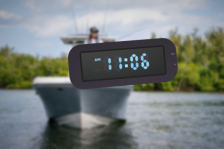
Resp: 11,06
